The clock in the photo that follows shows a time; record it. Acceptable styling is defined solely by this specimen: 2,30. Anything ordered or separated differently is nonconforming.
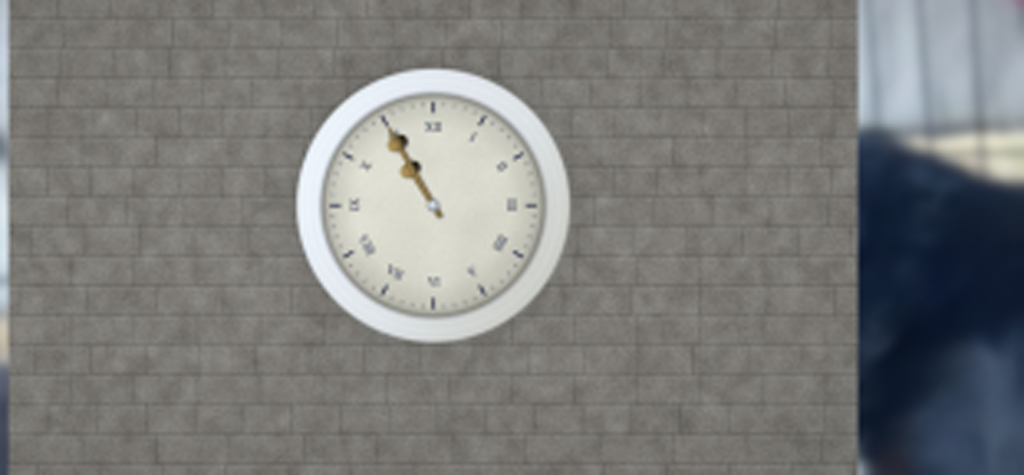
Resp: 10,55
